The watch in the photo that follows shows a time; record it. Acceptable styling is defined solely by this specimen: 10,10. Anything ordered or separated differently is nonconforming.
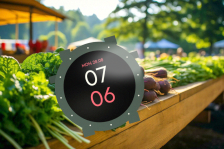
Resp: 7,06
